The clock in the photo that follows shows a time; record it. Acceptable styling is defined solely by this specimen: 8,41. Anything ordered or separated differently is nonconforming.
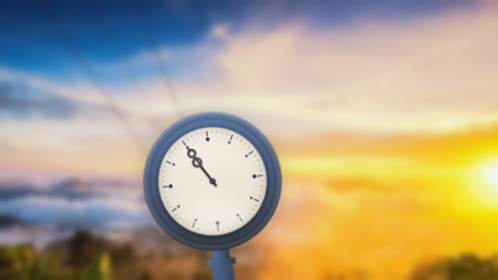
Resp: 10,55
